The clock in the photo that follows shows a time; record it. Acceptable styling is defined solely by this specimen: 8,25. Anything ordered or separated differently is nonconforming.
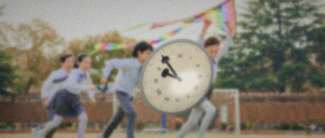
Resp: 9,54
